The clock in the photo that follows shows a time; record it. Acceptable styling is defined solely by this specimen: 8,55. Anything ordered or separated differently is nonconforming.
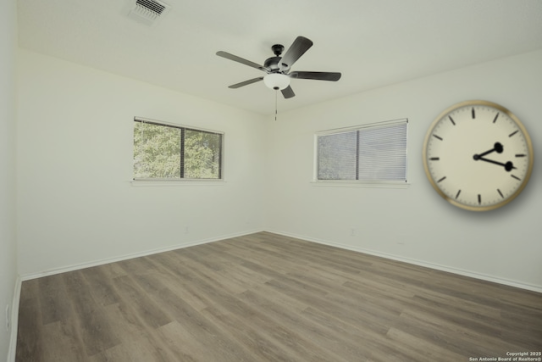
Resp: 2,18
